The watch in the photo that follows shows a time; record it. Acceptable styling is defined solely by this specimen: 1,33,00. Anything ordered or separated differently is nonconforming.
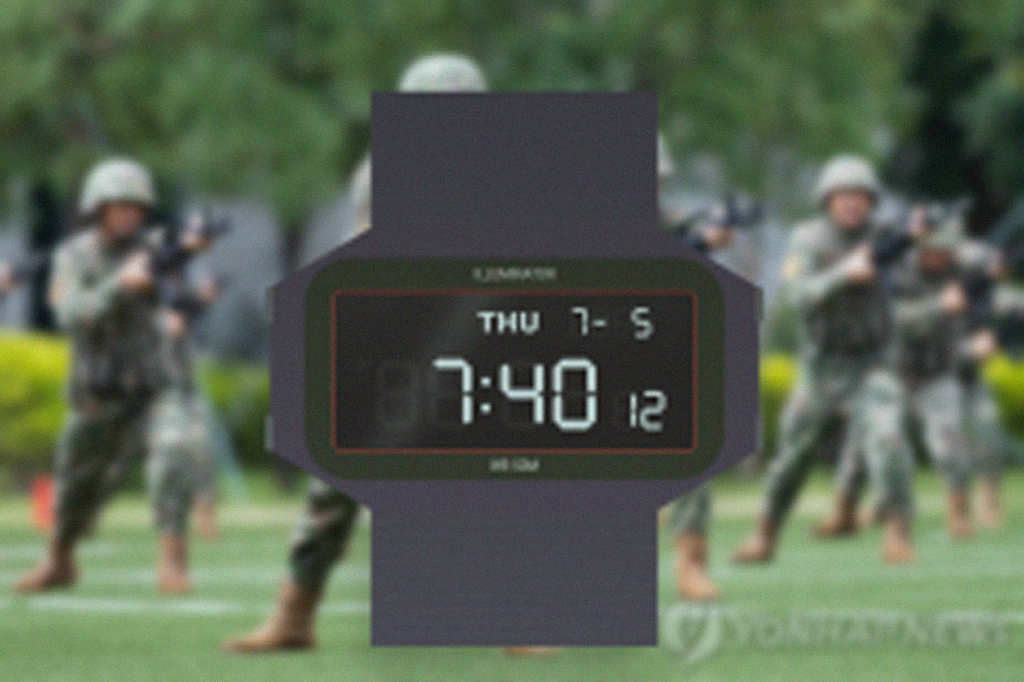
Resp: 7,40,12
